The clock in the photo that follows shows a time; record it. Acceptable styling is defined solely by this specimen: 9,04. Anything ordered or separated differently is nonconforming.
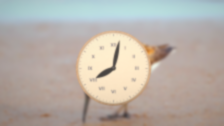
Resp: 8,02
